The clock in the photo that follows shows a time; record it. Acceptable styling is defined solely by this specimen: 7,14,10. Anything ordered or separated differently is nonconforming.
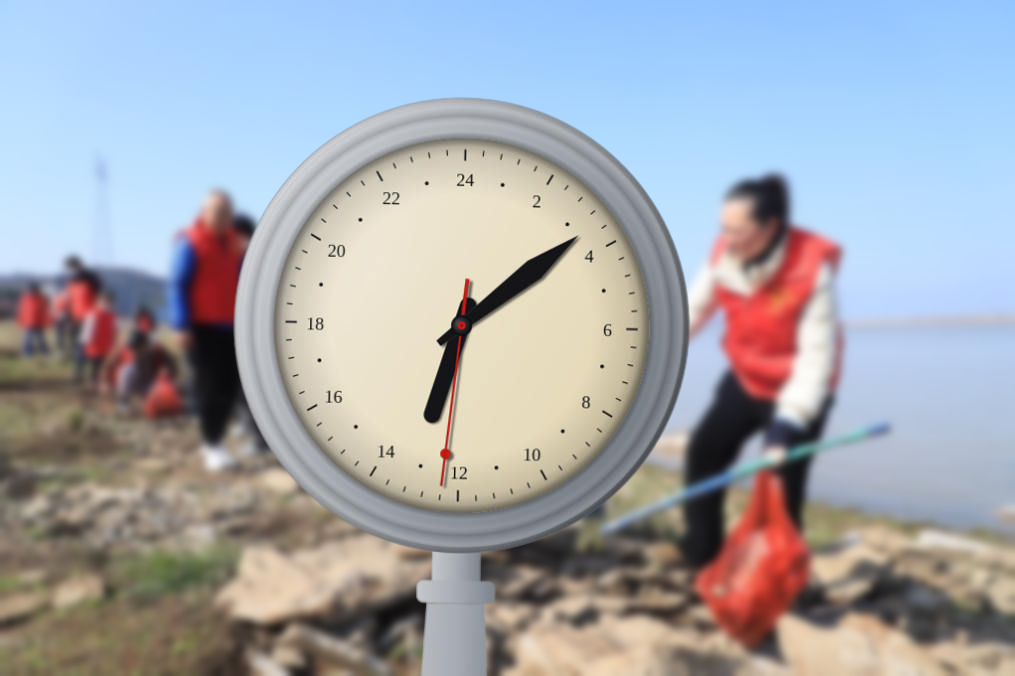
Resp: 13,08,31
